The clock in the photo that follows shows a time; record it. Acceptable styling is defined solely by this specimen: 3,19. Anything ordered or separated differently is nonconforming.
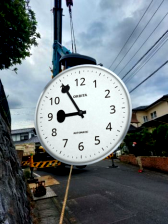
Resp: 8,55
